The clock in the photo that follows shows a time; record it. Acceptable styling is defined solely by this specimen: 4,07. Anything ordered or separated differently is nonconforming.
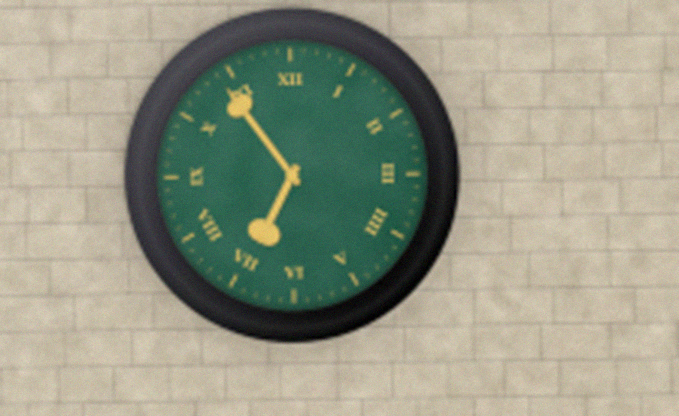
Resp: 6,54
